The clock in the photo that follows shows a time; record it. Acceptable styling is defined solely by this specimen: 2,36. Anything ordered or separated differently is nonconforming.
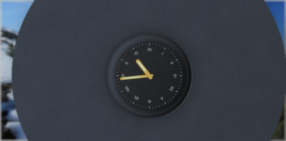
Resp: 10,44
